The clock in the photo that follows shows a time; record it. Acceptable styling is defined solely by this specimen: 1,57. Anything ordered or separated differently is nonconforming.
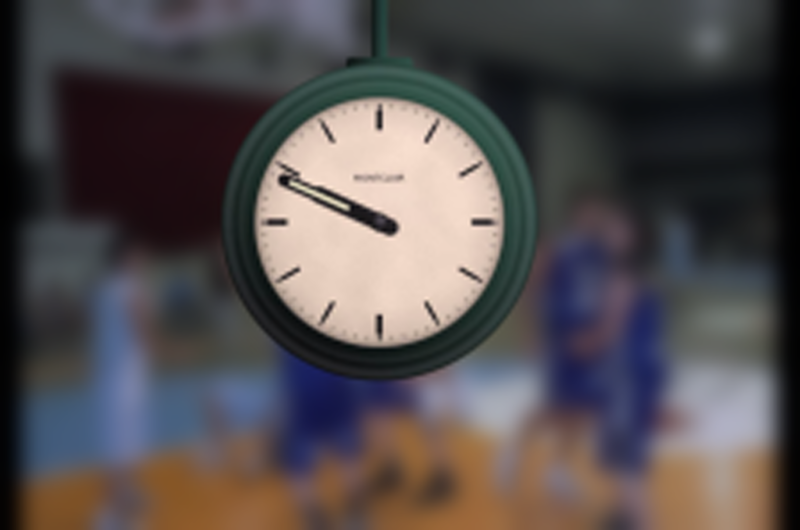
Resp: 9,49
